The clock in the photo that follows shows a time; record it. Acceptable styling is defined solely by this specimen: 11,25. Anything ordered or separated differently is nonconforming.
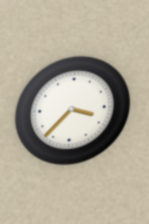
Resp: 3,37
